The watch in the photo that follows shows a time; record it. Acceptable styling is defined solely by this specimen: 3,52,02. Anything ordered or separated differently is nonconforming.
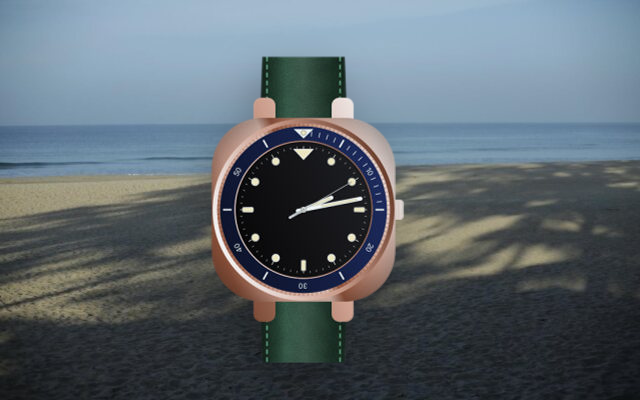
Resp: 2,13,10
